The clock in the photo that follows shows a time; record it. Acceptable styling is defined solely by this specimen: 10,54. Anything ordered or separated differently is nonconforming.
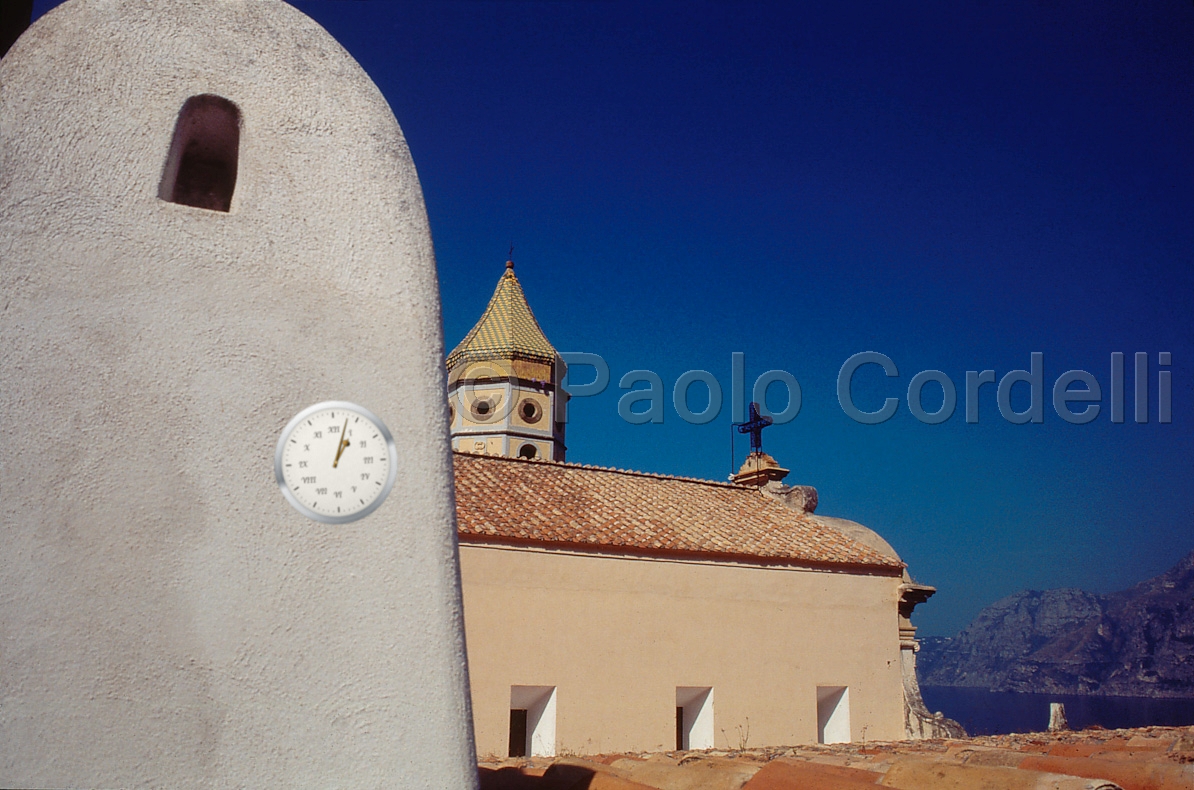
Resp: 1,03
